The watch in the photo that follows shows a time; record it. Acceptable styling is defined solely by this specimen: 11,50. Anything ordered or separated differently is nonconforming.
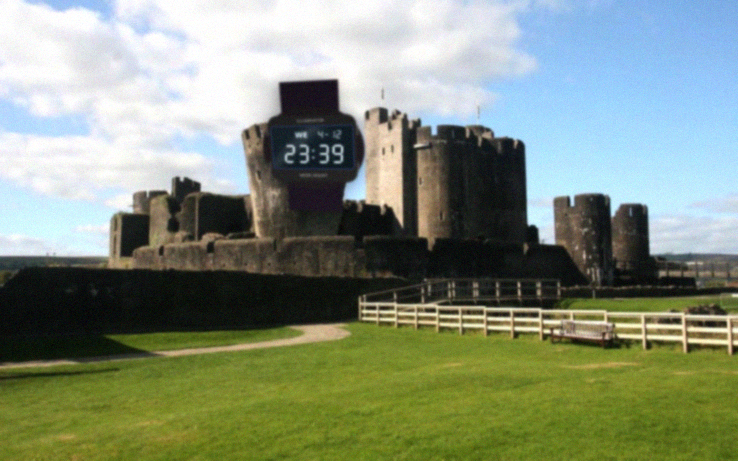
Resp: 23,39
